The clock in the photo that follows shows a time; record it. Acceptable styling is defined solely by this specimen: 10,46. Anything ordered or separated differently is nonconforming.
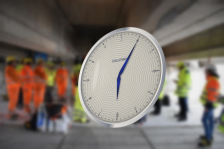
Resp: 6,05
